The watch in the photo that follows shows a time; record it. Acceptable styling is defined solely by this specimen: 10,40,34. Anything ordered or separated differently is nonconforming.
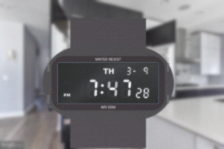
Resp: 7,47,28
